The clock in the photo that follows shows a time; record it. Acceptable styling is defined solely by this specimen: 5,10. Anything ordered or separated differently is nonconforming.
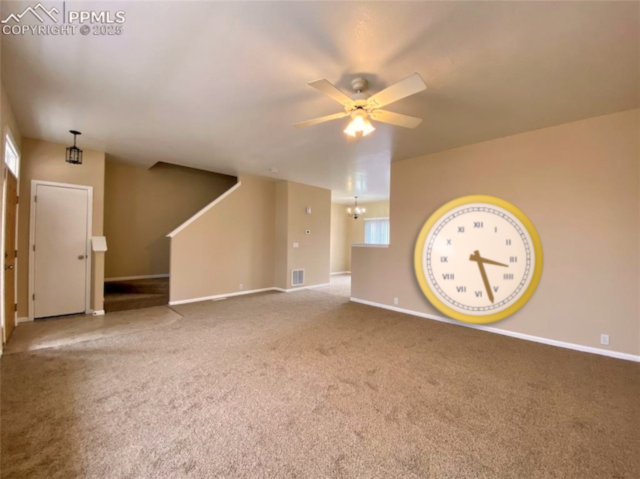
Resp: 3,27
